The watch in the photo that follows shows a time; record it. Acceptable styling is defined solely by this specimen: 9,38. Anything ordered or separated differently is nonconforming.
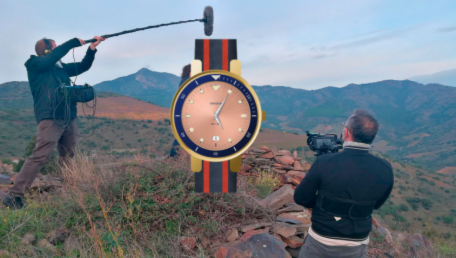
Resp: 5,05
